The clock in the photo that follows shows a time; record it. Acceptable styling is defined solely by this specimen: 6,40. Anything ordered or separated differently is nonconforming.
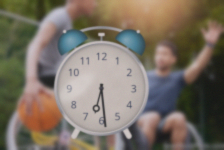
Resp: 6,29
